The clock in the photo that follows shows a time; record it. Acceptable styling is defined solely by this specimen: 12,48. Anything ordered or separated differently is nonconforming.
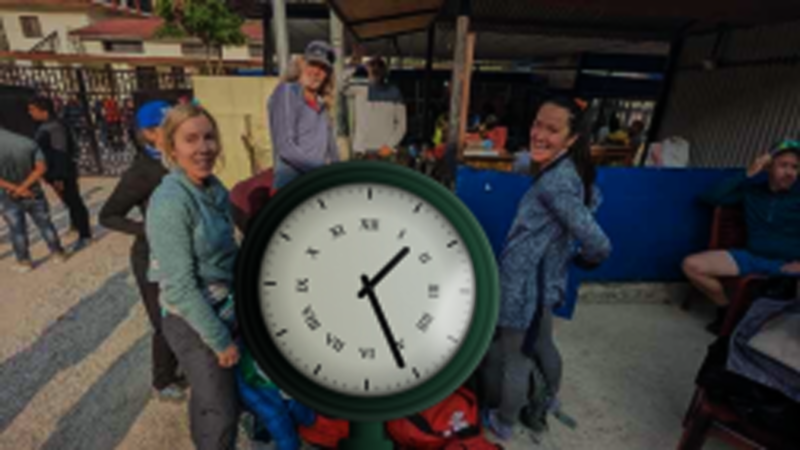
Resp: 1,26
